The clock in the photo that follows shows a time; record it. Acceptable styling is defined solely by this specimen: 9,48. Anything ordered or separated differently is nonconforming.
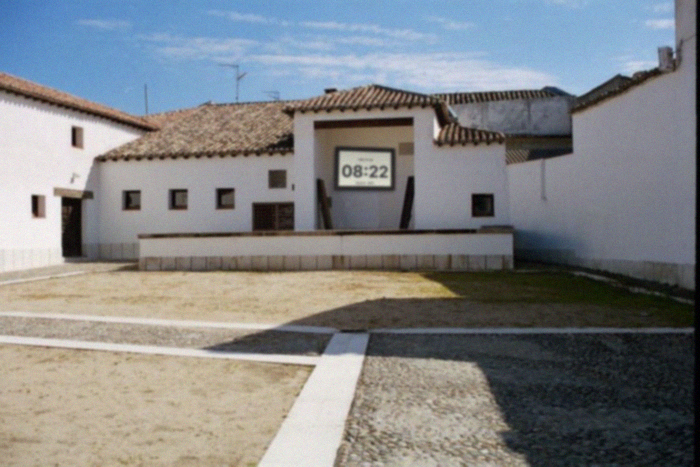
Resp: 8,22
